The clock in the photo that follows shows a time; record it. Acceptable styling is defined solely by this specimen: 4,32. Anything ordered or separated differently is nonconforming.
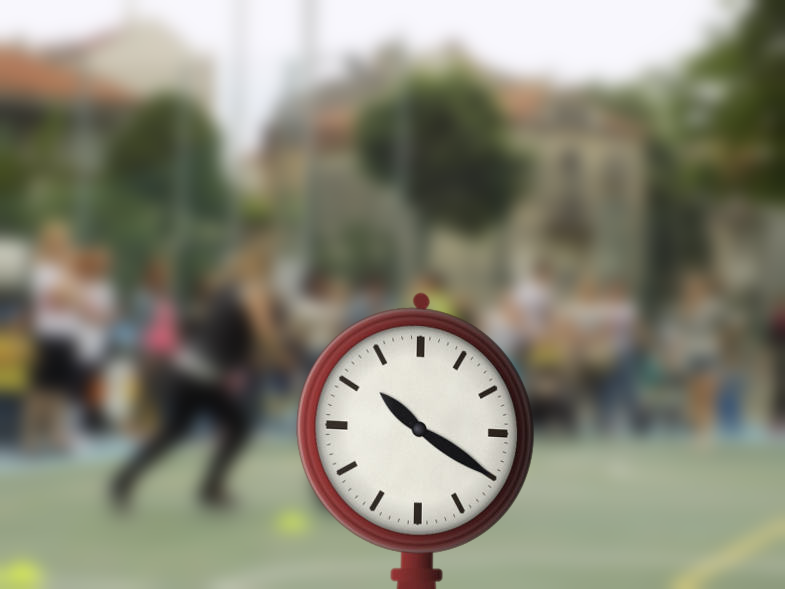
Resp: 10,20
